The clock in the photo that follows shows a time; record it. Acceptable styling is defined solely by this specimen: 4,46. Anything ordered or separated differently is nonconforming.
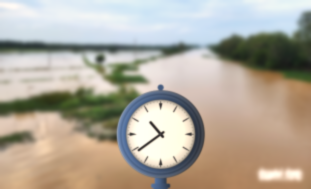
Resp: 10,39
